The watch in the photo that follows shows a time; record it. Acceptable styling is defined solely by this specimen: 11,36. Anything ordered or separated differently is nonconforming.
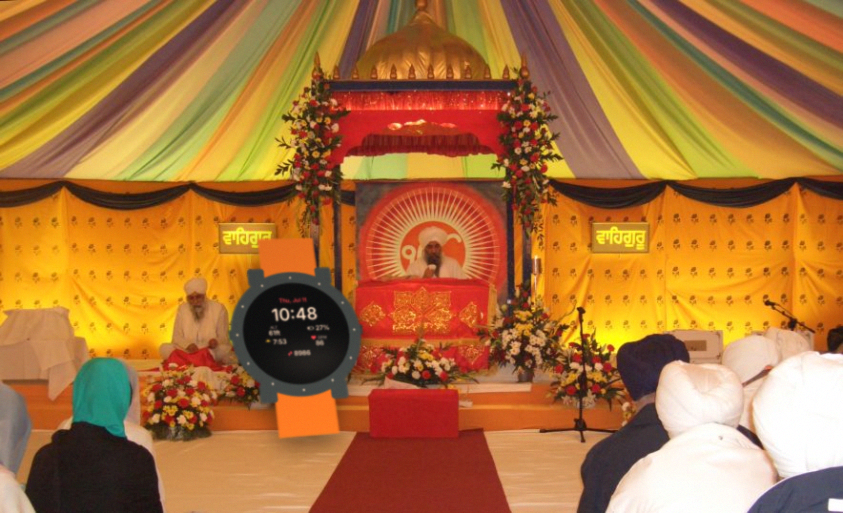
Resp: 10,48
